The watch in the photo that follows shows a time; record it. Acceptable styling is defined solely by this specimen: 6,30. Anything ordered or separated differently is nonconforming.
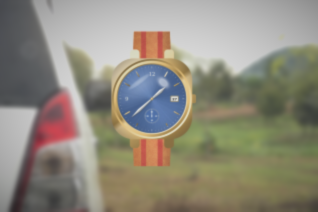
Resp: 1,38
